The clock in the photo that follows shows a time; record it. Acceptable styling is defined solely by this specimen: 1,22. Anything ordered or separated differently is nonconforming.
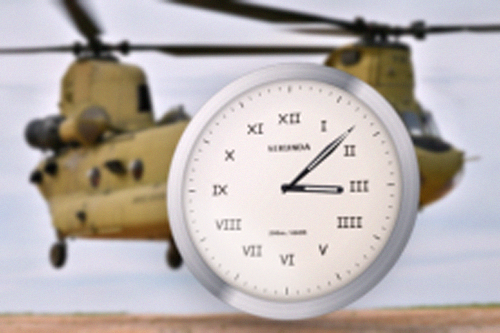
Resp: 3,08
